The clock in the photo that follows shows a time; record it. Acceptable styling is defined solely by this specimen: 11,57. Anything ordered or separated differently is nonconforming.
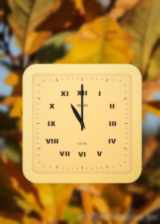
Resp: 11,00
